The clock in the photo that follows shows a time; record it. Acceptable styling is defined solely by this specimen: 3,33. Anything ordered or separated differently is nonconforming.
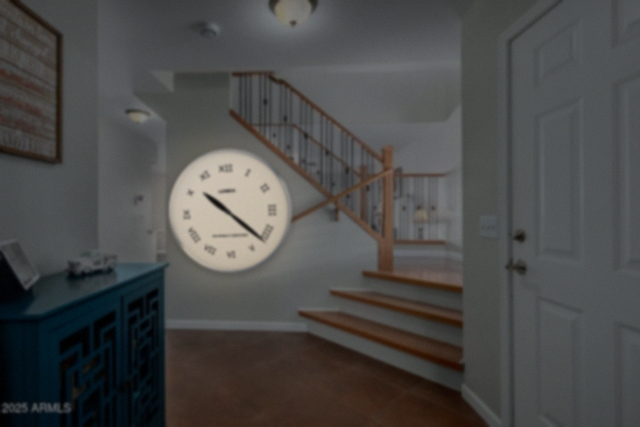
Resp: 10,22
